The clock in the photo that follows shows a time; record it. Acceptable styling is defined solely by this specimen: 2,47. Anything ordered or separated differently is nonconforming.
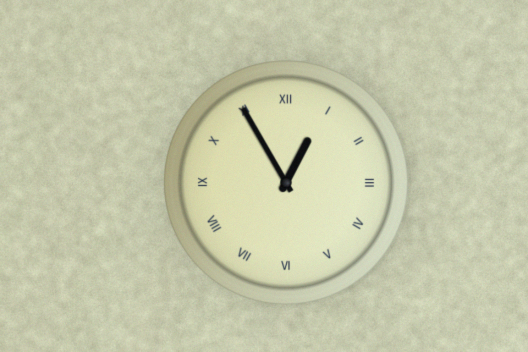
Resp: 12,55
